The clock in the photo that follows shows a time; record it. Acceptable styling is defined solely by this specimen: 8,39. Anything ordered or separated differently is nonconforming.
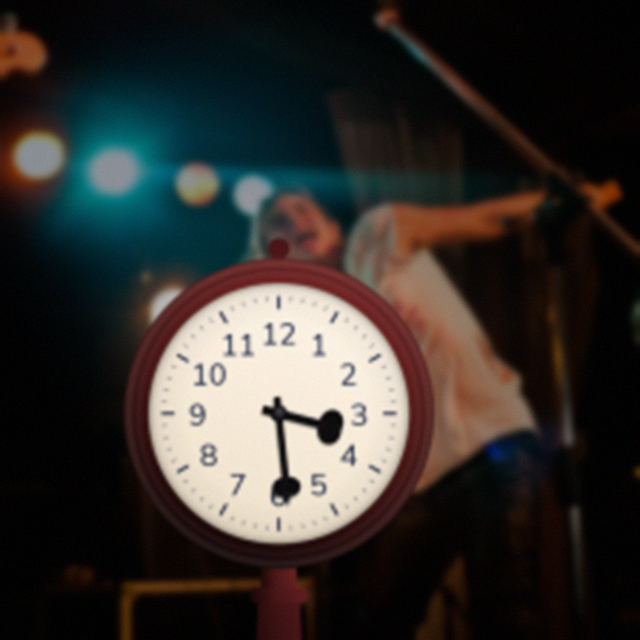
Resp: 3,29
